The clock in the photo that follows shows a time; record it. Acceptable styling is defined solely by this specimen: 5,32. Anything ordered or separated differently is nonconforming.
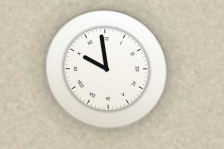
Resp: 9,59
